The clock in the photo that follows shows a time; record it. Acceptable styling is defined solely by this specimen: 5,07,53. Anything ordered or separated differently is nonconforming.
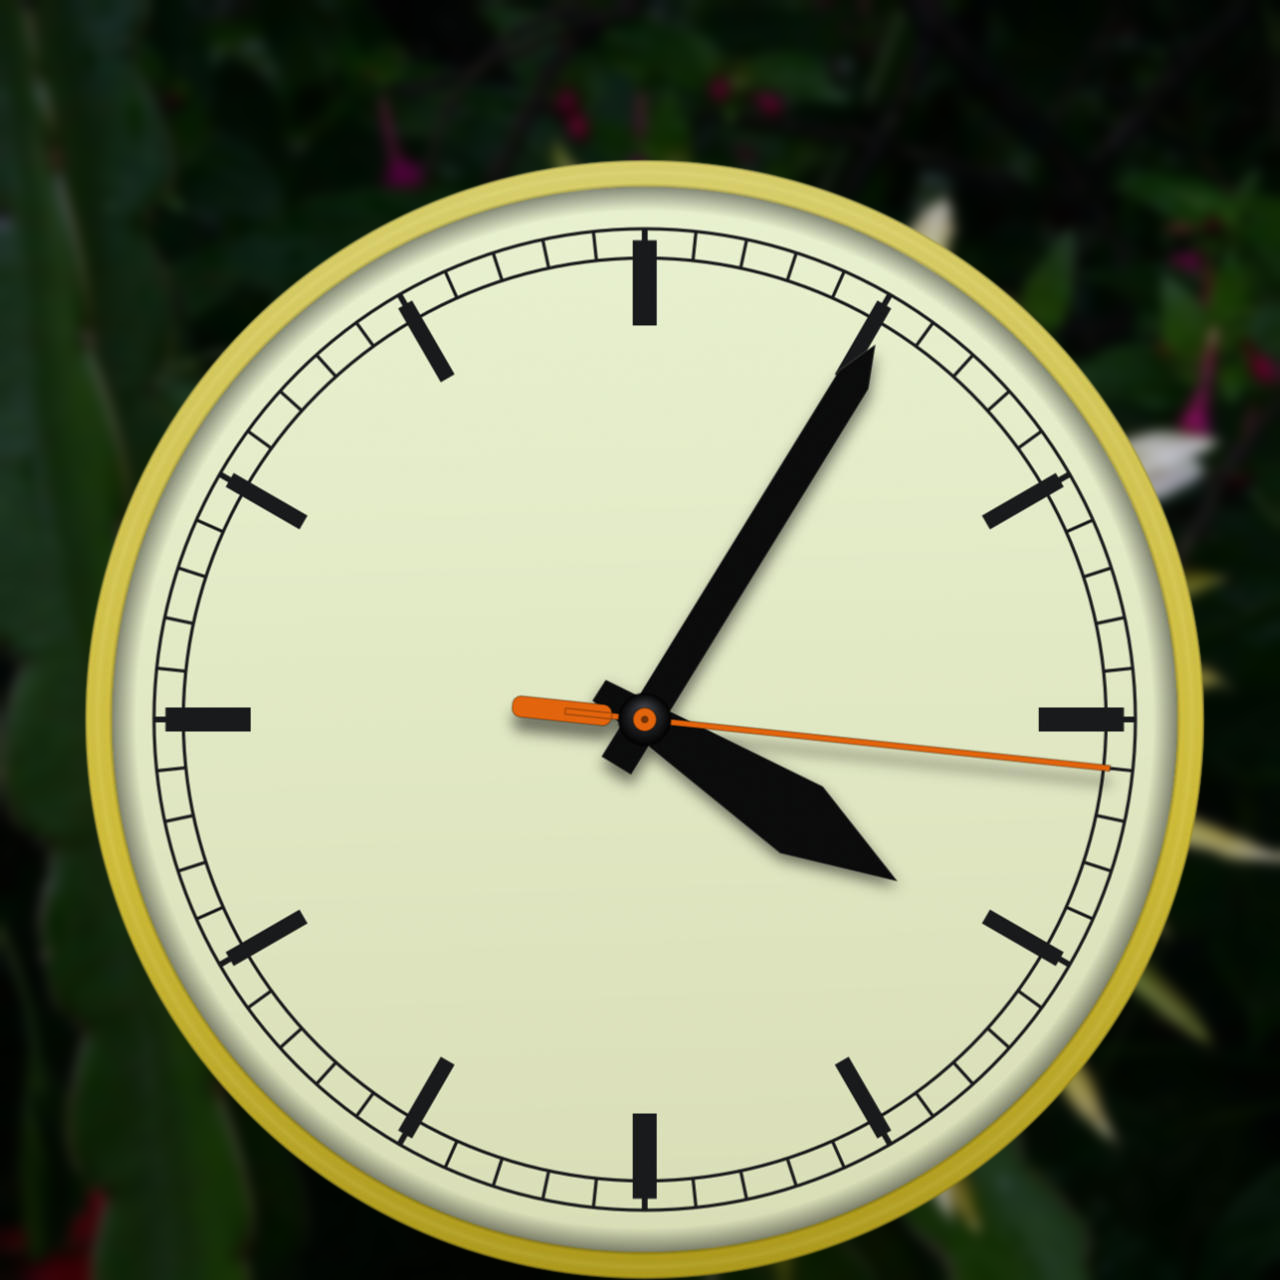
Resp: 4,05,16
